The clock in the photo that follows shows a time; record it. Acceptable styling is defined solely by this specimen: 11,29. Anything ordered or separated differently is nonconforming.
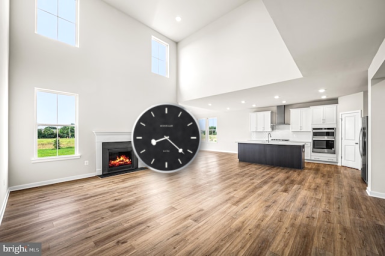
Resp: 8,22
